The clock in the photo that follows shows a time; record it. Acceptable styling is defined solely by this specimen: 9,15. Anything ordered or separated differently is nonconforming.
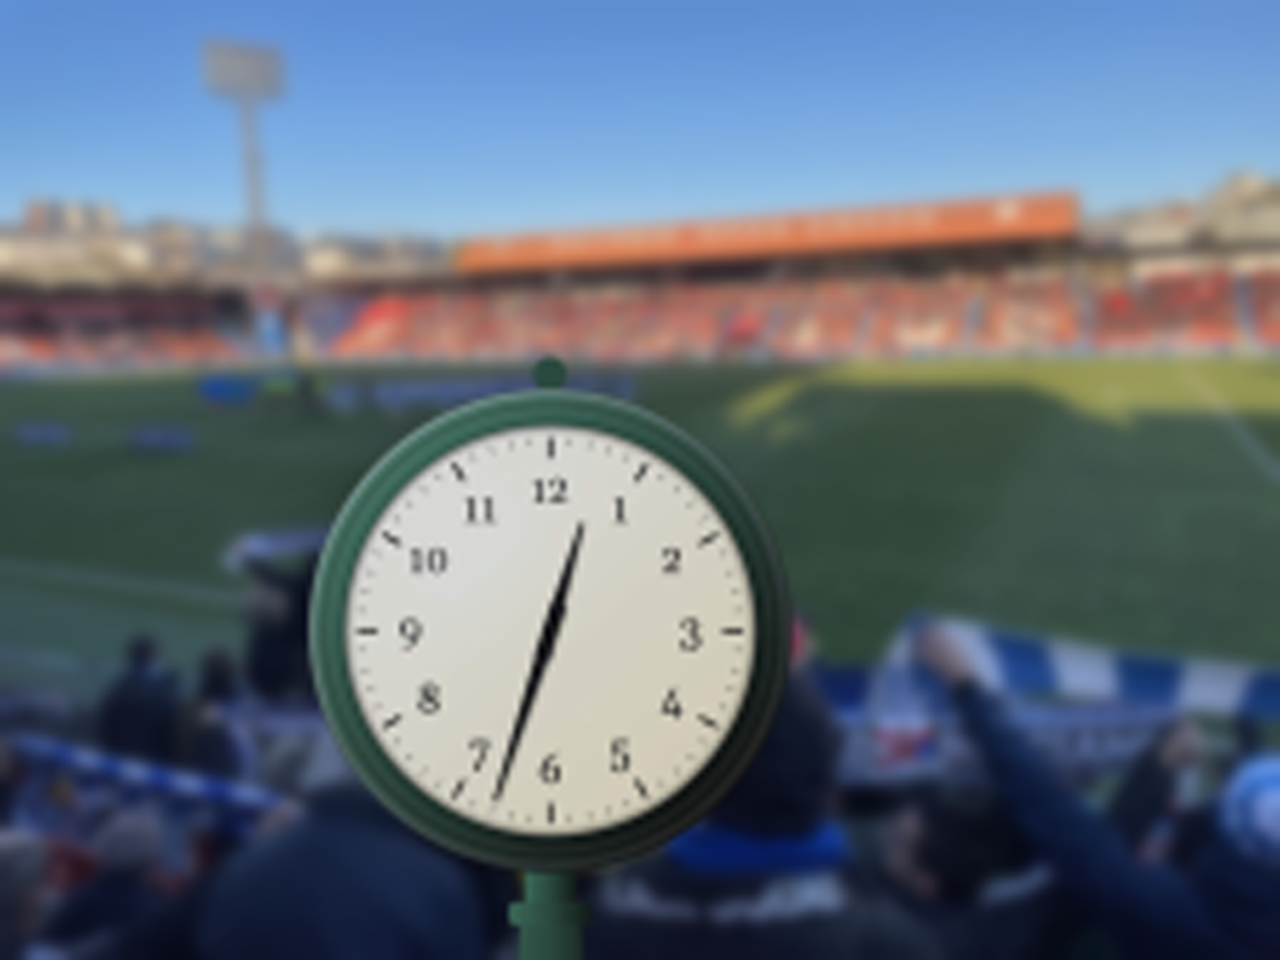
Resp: 12,33
